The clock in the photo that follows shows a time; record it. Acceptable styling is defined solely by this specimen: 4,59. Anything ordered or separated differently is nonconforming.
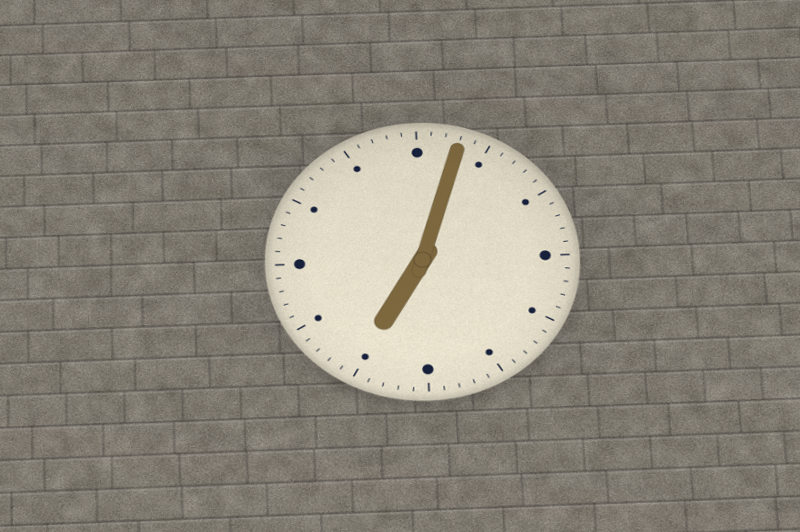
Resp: 7,03
